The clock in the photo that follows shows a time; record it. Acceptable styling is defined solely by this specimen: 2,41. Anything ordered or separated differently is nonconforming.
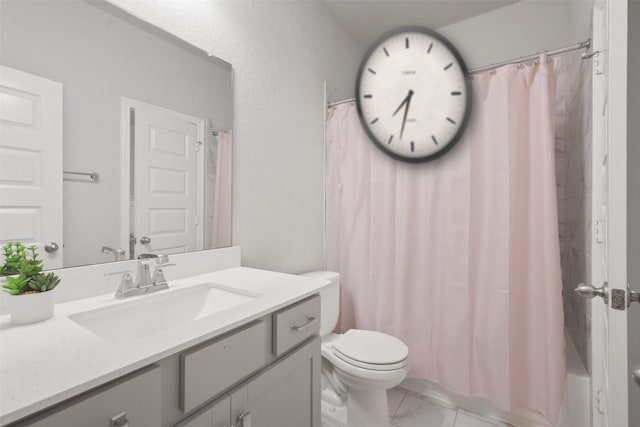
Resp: 7,33
